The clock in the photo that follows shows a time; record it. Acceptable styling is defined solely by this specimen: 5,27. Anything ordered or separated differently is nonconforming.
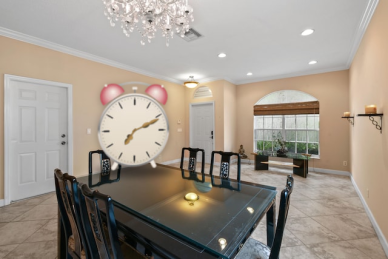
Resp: 7,11
